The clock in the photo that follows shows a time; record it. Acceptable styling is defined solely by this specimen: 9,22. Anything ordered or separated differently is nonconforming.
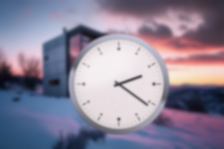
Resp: 2,21
